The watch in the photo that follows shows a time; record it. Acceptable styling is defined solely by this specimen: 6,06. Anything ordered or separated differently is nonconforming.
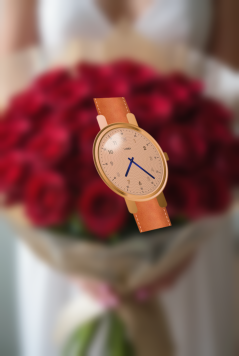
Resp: 7,23
